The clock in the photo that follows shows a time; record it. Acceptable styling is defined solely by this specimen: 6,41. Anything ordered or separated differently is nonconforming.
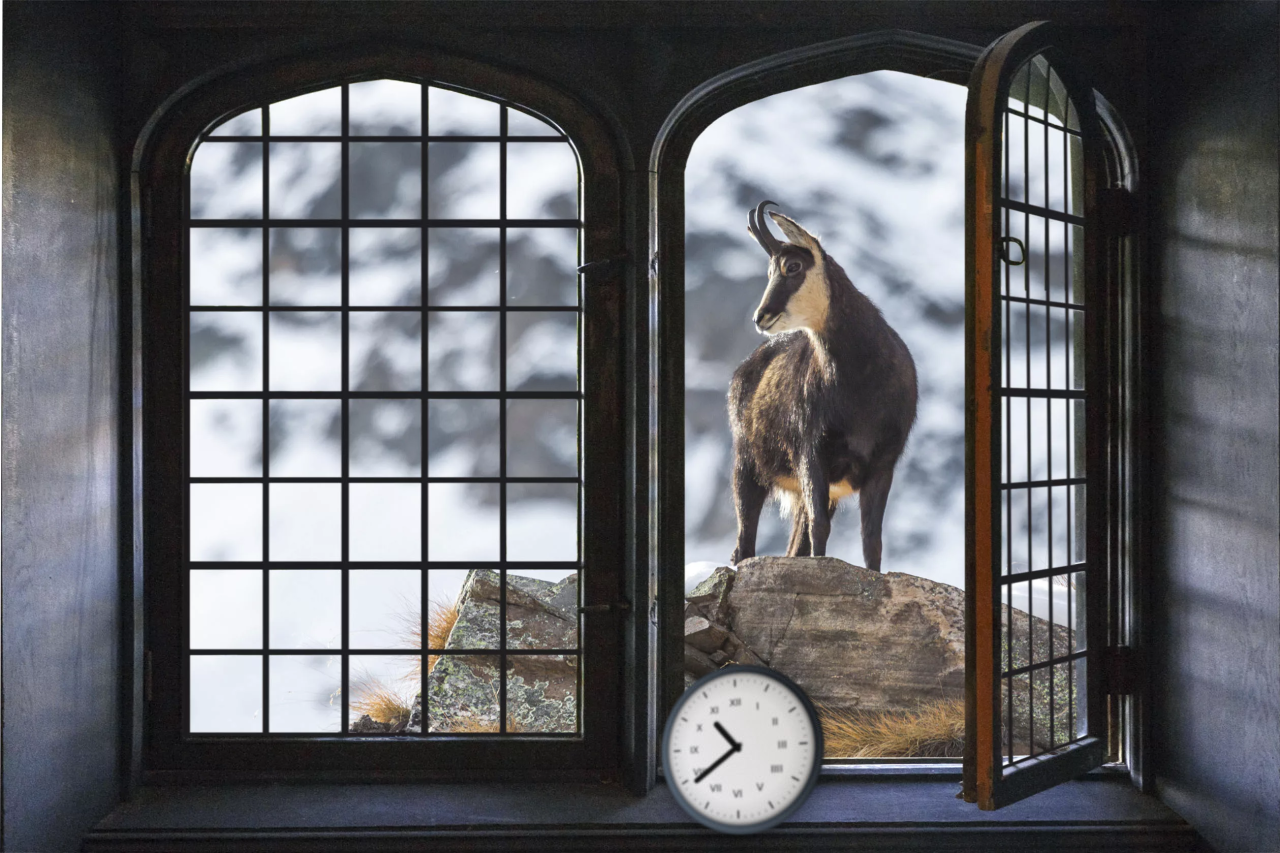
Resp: 10,39
